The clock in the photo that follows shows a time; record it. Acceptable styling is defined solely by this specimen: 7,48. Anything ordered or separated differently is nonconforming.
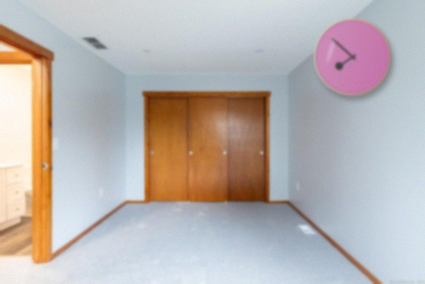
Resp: 7,52
